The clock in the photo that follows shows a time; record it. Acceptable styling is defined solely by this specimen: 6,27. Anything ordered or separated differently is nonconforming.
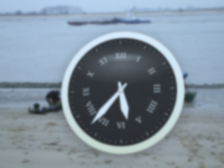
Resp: 5,37
